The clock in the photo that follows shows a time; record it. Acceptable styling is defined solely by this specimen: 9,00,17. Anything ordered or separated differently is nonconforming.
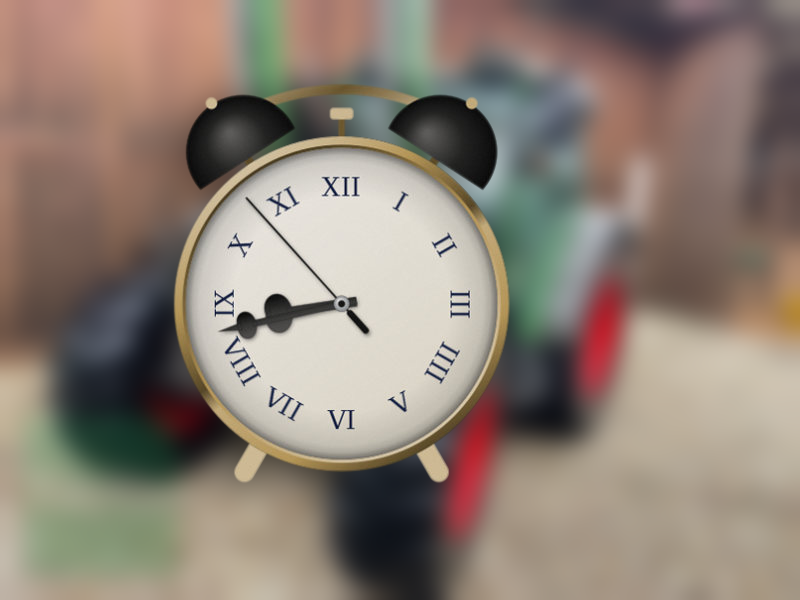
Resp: 8,42,53
